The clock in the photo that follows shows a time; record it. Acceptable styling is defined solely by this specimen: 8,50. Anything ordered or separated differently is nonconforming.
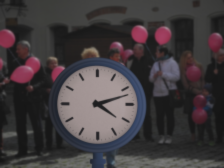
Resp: 4,12
